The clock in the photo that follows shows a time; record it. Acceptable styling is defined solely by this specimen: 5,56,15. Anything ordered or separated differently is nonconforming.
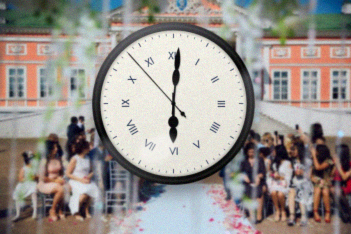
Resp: 6,00,53
